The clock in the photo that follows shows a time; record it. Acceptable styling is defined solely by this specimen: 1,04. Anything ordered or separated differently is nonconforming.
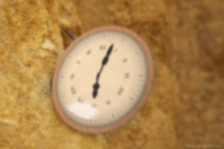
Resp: 6,03
